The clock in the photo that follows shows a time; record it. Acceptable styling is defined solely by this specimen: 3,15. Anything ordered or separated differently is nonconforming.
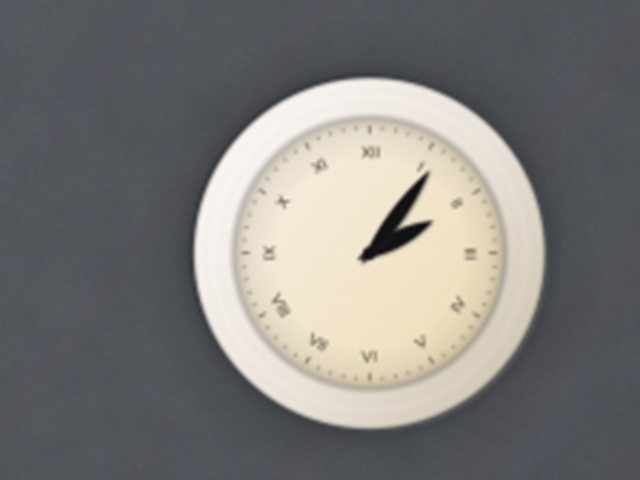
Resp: 2,06
